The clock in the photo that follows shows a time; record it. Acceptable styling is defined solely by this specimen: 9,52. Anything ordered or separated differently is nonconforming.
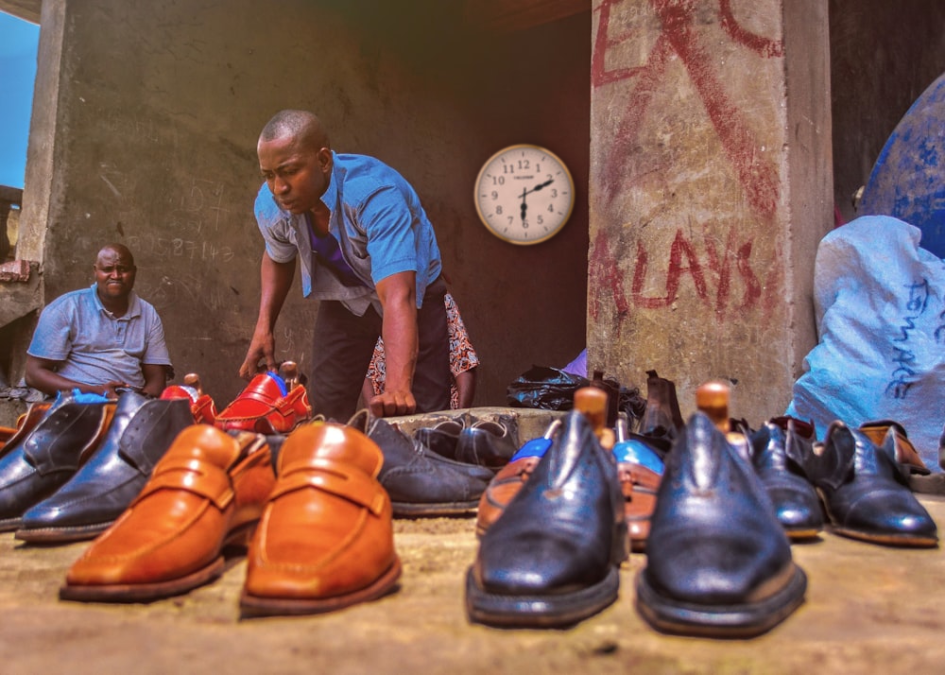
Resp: 6,11
